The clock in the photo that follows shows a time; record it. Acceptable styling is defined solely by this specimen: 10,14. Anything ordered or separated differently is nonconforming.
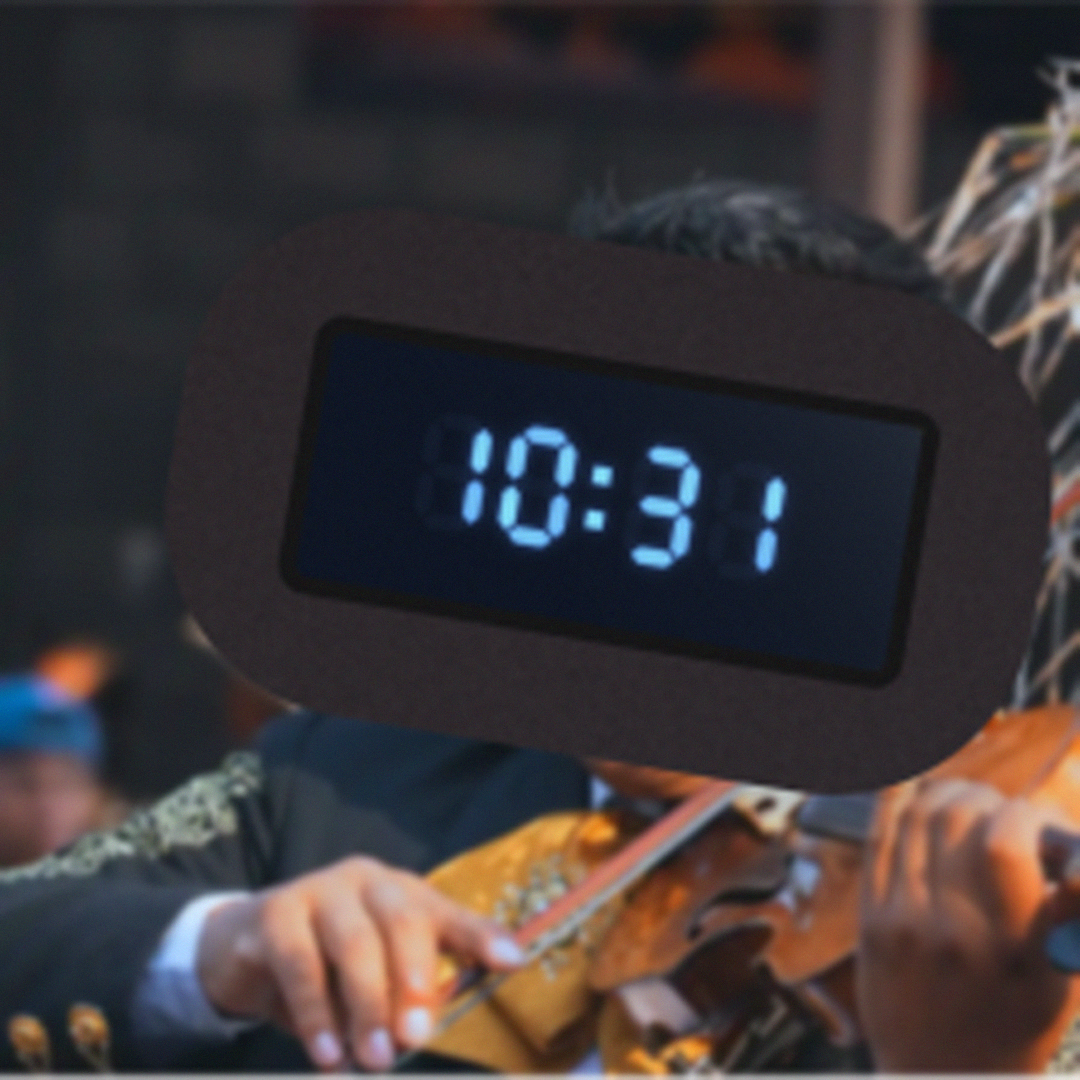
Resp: 10,31
